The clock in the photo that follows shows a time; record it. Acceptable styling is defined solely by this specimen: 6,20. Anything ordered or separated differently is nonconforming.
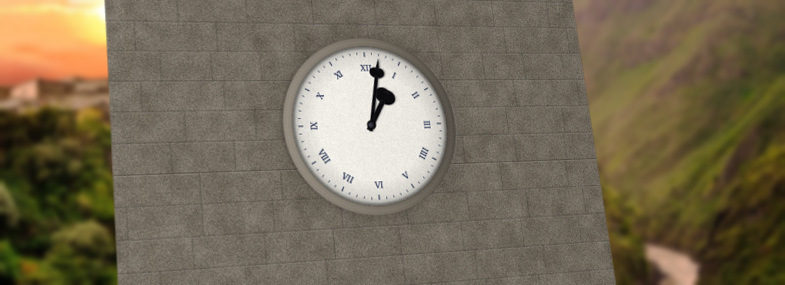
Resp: 1,02
